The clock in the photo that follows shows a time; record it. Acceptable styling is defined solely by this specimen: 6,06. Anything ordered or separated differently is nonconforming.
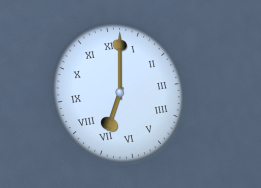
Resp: 7,02
